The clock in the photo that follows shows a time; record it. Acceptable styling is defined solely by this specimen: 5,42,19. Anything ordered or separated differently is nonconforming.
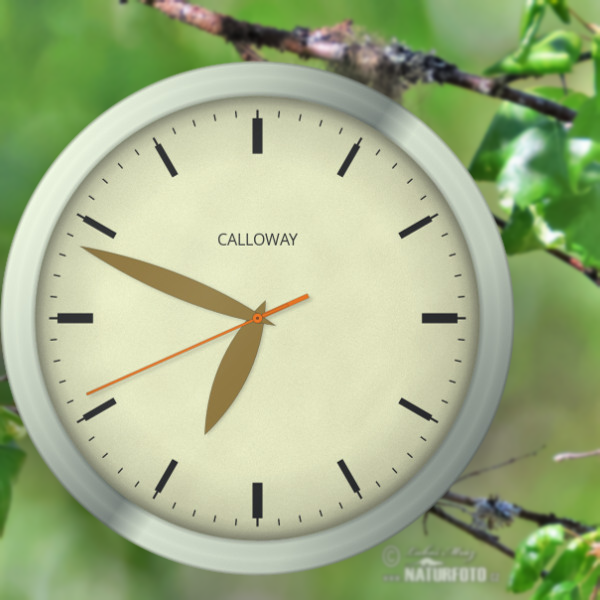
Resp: 6,48,41
